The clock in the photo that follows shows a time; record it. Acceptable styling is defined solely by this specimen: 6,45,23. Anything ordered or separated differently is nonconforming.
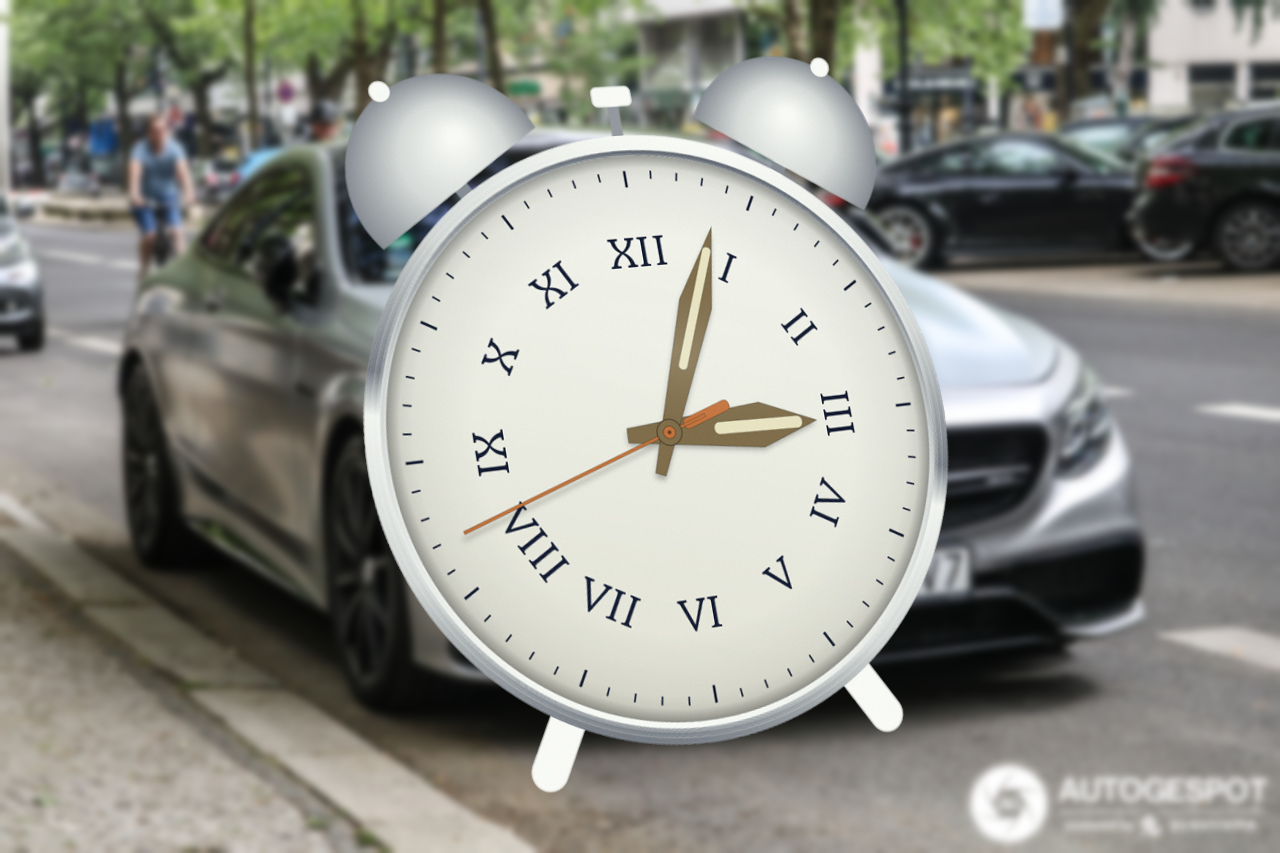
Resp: 3,03,42
